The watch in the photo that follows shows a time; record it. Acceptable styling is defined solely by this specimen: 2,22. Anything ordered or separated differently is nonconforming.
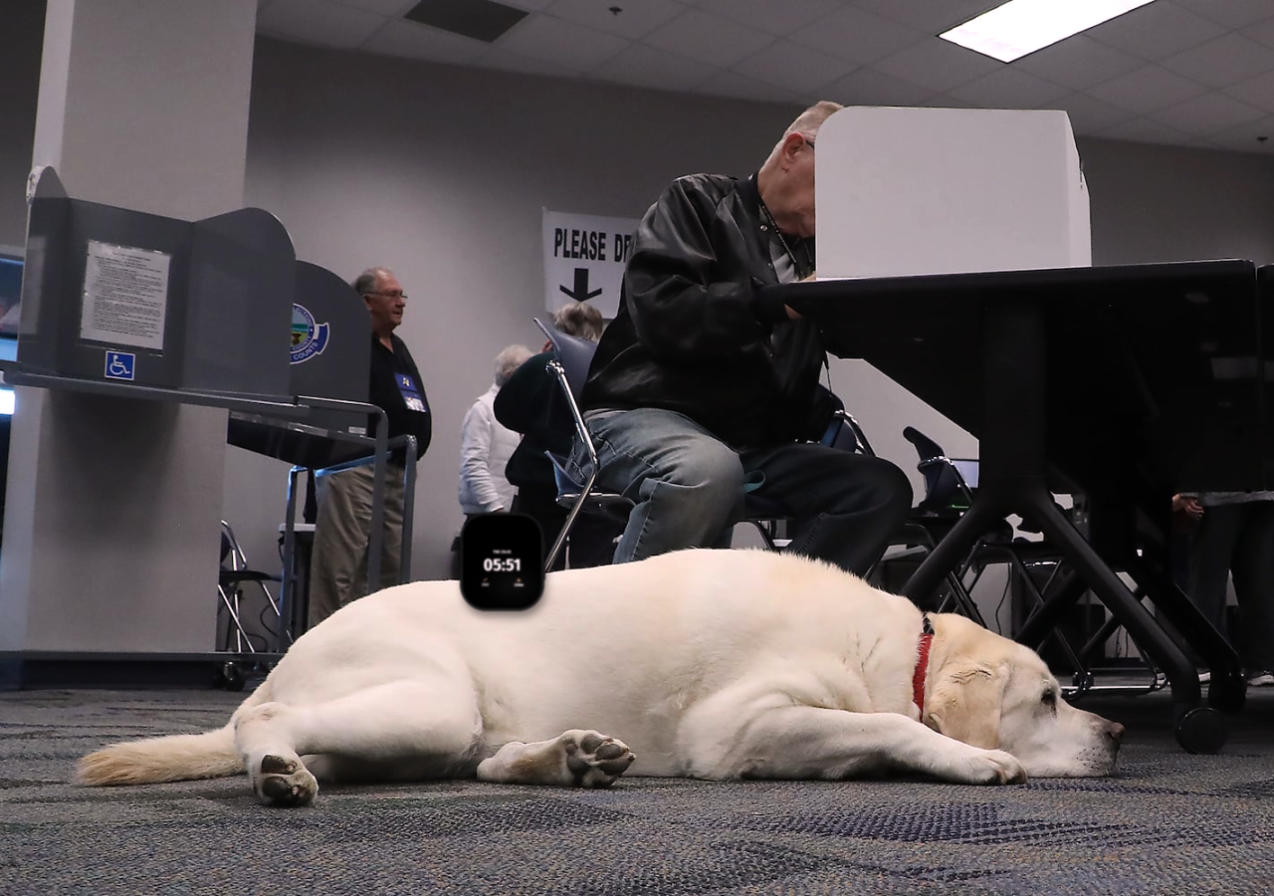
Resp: 5,51
